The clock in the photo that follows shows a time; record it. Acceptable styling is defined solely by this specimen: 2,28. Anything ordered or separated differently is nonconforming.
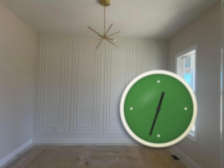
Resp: 12,33
